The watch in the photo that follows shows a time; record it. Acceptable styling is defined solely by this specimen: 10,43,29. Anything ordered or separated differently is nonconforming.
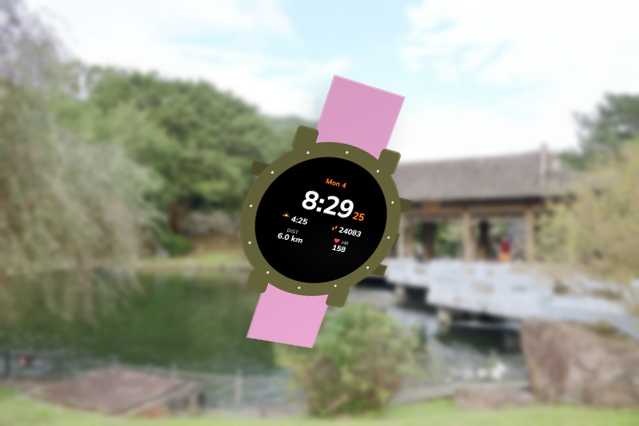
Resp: 8,29,25
